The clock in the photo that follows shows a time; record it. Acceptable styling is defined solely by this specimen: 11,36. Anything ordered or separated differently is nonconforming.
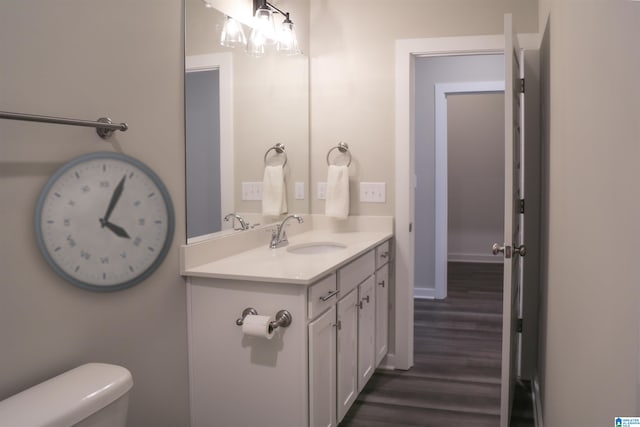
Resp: 4,04
